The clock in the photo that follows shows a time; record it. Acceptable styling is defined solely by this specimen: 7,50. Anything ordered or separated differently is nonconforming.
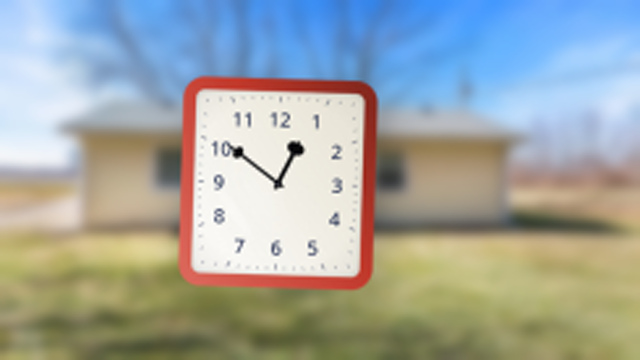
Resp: 12,51
